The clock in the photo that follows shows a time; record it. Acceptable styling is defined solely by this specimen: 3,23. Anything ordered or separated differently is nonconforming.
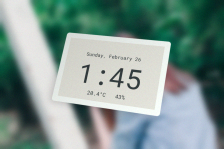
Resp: 1,45
